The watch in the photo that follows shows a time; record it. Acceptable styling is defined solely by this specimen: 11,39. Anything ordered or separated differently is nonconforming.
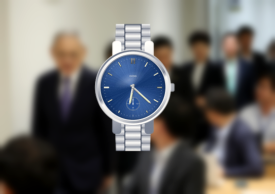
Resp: 6,22
